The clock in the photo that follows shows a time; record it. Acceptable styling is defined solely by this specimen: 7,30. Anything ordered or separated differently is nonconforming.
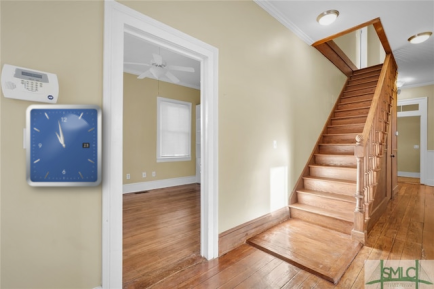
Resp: 10,58
